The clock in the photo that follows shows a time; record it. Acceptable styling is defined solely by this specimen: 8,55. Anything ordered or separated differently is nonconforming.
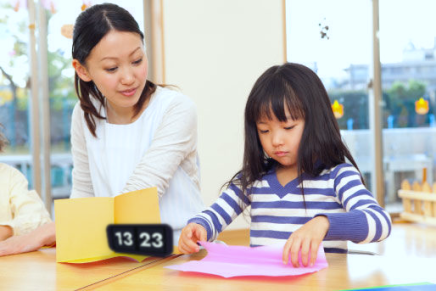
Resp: 13,23
